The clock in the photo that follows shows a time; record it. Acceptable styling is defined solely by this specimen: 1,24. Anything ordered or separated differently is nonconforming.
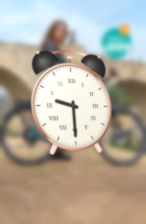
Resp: 9,30
